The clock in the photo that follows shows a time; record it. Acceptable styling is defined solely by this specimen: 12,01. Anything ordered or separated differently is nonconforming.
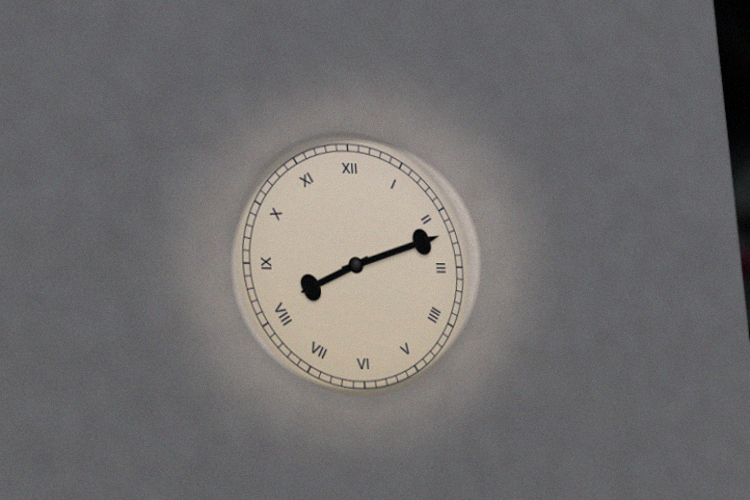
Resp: 8,12
